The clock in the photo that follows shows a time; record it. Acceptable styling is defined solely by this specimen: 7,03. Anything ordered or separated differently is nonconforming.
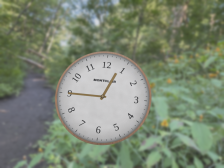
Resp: 12,45
